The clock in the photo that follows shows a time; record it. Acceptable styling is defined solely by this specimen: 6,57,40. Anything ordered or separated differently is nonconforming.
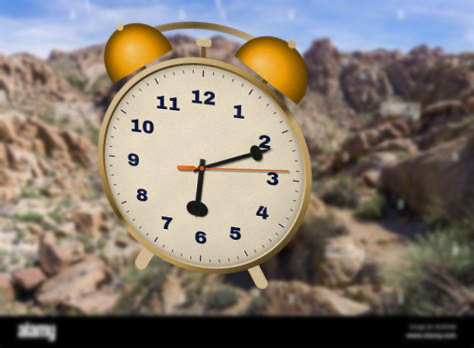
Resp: 6,11,14
